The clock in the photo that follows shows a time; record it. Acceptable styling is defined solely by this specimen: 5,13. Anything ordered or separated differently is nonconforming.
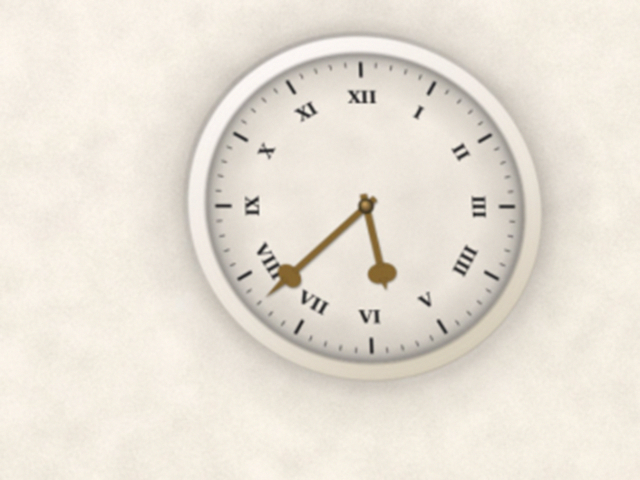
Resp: 5,38
